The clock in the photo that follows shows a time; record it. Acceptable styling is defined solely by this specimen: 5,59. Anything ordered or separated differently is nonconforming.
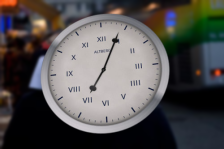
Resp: 7,04
